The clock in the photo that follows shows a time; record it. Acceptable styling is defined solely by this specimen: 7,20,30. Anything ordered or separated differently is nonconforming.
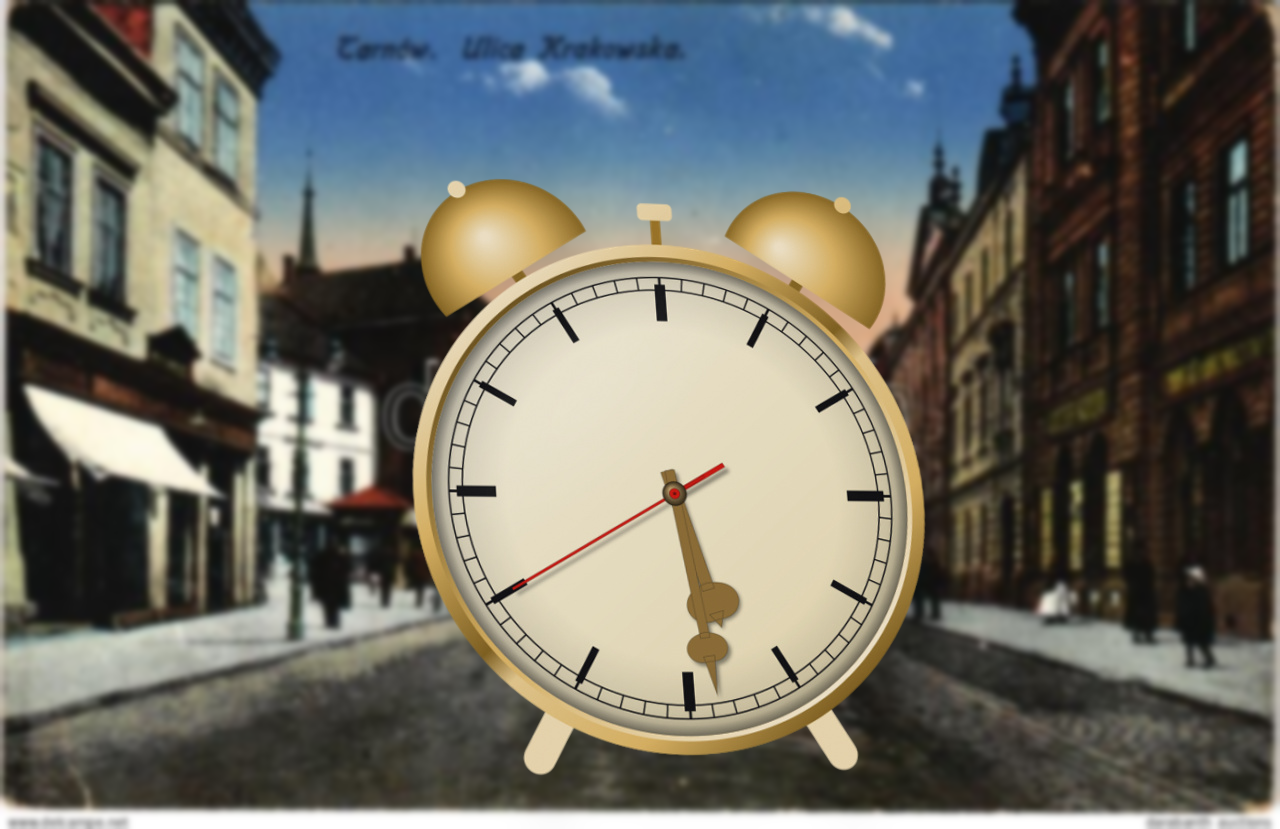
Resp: 5,28,40
